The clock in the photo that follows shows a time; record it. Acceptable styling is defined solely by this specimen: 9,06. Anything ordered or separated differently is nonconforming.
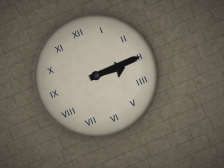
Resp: 3,15
